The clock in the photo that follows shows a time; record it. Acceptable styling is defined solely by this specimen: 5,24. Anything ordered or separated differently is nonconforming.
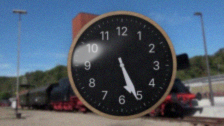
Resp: 5,26
